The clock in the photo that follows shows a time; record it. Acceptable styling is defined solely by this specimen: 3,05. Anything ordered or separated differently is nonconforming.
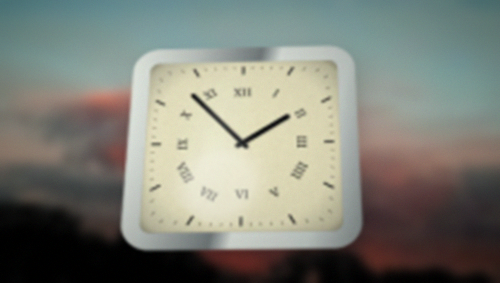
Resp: 1,53
